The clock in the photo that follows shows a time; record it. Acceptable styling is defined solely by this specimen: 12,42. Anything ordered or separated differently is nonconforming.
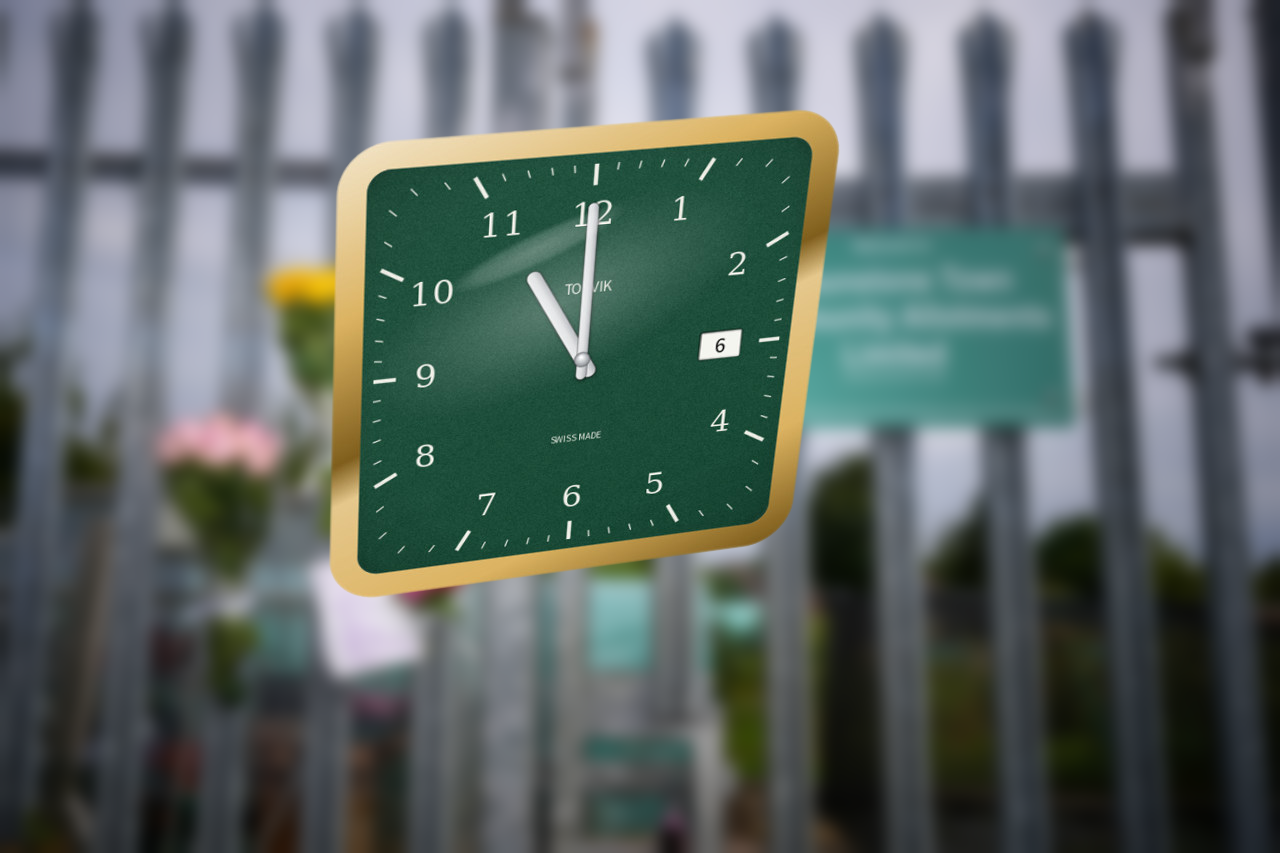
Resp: 11,00
